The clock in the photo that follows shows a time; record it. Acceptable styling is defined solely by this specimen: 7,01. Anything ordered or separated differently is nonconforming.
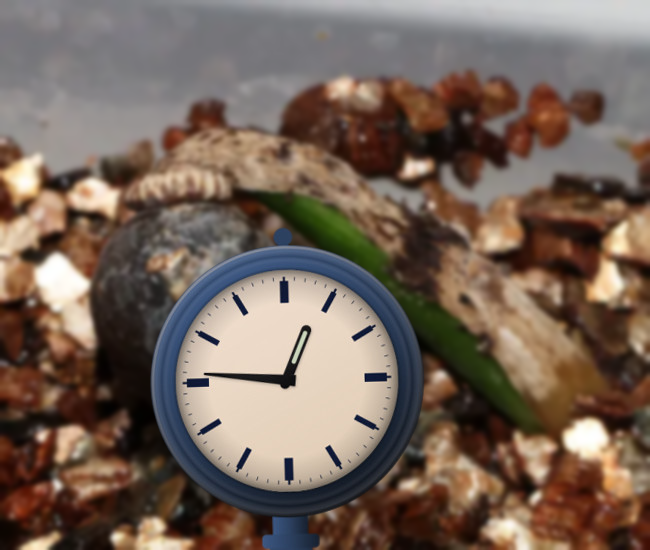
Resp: 12,46
